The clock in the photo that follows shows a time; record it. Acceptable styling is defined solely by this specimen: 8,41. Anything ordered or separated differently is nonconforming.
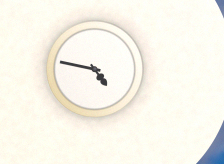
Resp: 4,47
